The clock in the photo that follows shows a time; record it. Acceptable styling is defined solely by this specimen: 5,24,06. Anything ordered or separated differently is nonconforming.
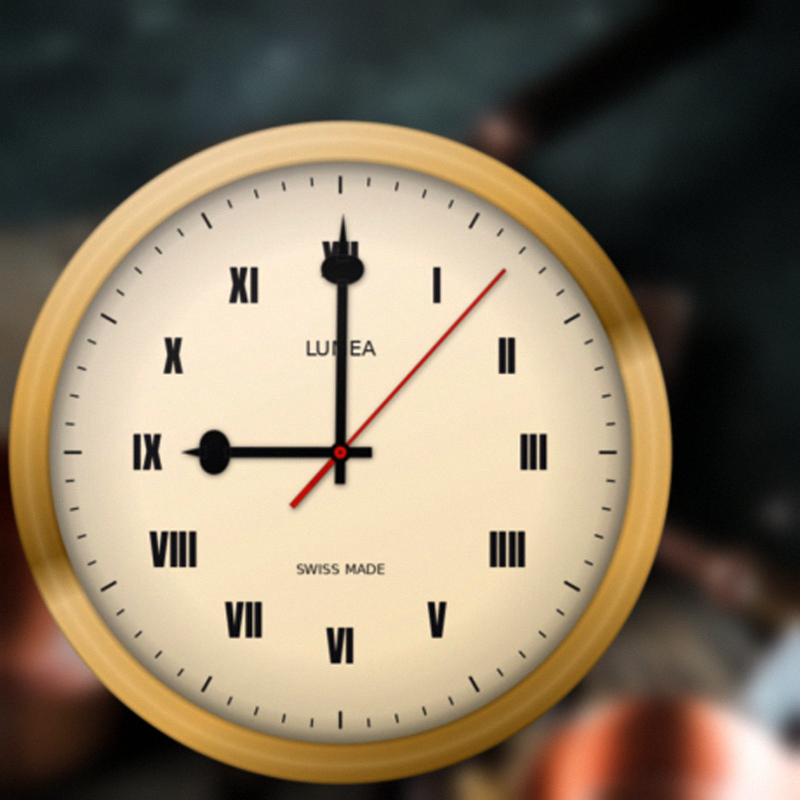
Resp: 9,00,07
